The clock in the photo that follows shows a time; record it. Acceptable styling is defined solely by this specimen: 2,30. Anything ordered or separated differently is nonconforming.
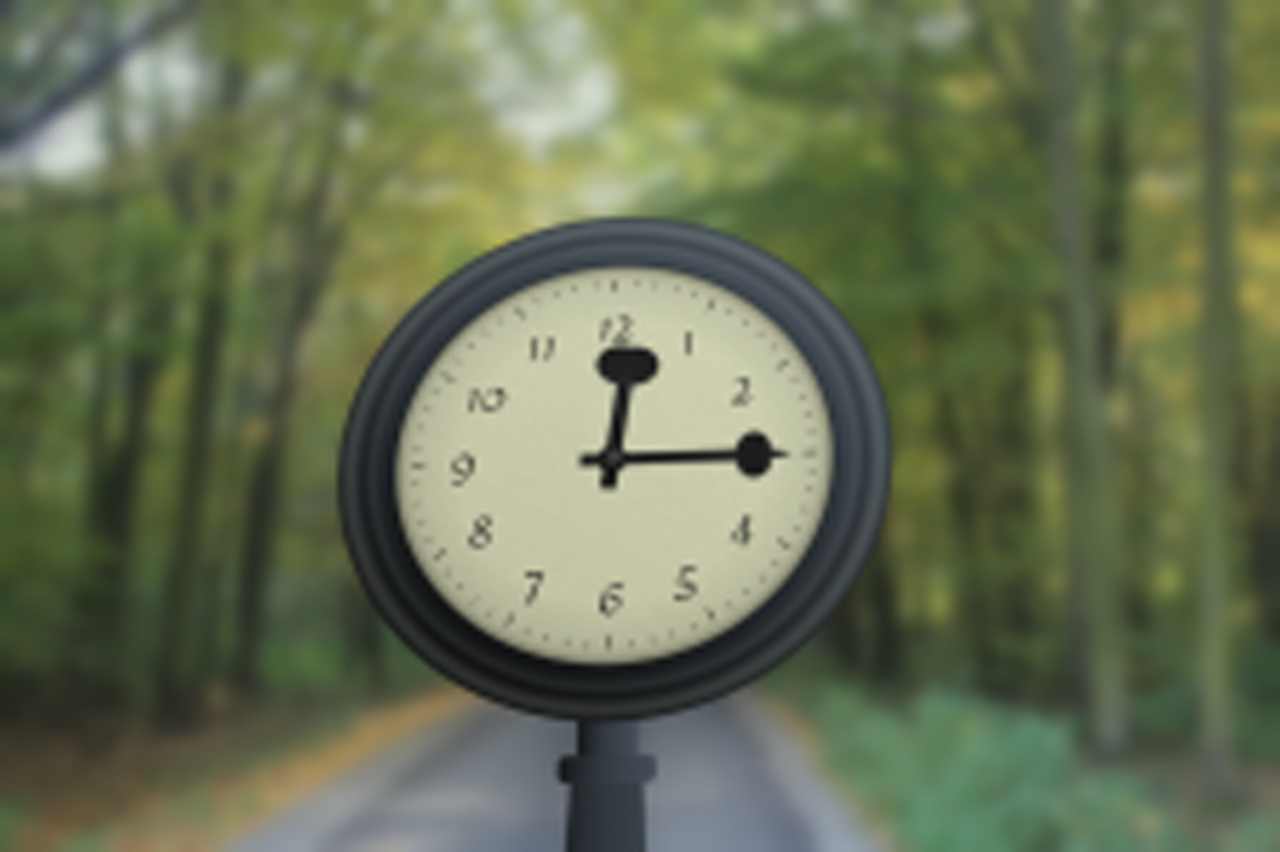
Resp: 12,15
